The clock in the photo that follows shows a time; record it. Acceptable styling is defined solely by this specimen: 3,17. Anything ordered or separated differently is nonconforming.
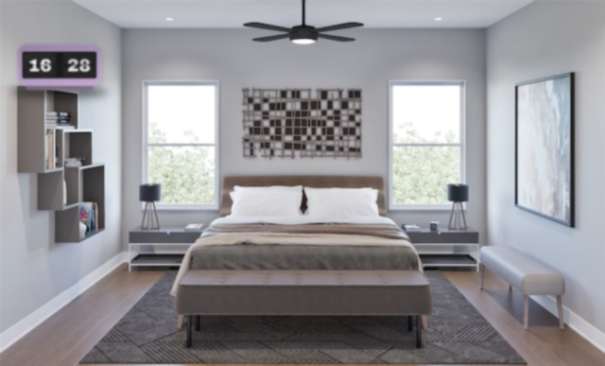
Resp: 16,28
